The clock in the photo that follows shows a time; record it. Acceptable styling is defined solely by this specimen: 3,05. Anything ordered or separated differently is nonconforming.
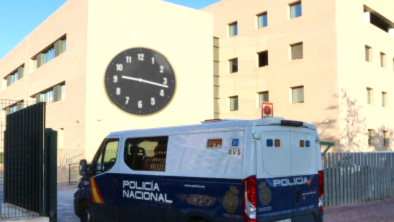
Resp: 9,17
